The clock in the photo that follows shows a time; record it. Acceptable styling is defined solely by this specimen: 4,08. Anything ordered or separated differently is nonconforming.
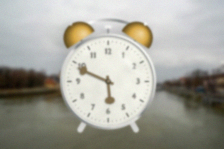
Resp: 5,49
